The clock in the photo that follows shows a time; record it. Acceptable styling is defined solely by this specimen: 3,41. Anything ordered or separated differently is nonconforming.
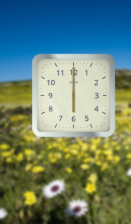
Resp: 6,00
